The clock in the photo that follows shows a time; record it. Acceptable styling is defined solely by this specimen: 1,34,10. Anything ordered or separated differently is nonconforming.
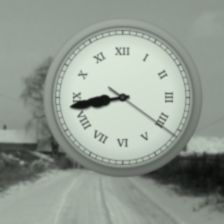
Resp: 8,43,21
